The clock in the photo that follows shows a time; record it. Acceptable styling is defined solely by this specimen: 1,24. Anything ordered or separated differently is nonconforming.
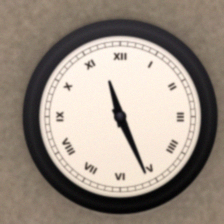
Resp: 11,26
